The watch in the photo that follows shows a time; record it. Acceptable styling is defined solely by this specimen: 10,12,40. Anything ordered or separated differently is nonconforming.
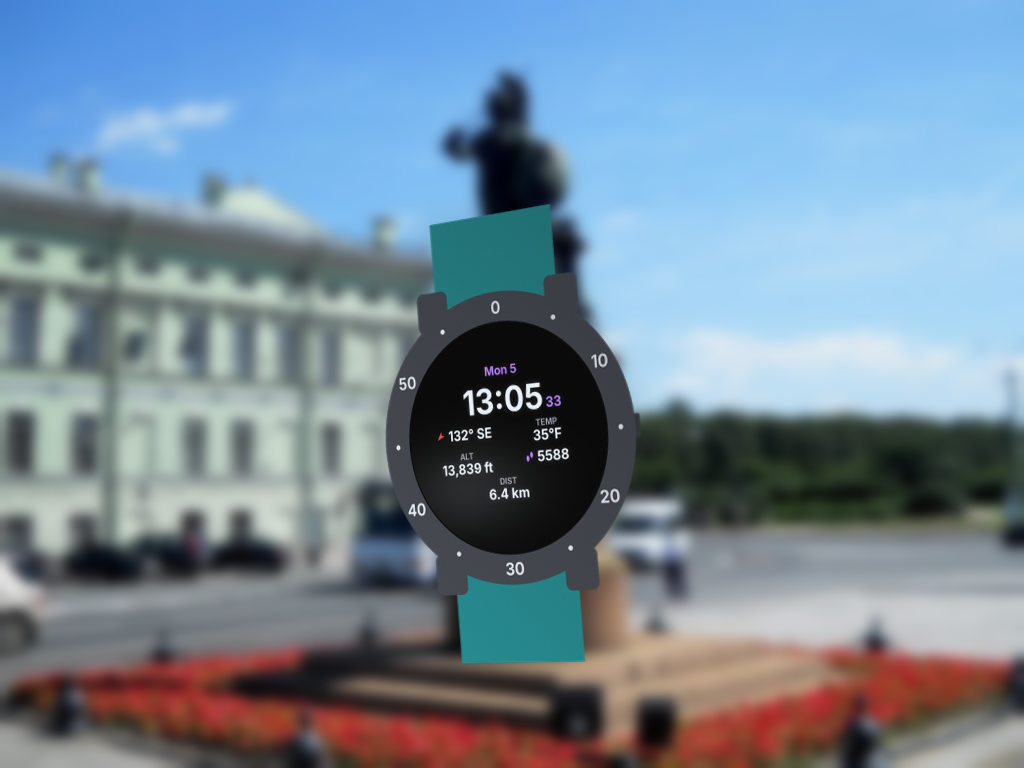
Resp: 13,05,33
